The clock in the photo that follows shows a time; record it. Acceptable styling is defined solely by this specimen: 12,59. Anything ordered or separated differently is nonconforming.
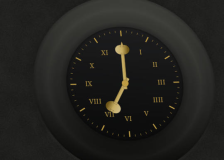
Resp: 7,00
